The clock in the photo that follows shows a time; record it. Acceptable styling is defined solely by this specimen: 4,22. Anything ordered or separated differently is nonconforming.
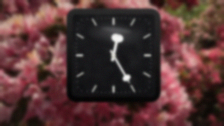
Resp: 12,25
